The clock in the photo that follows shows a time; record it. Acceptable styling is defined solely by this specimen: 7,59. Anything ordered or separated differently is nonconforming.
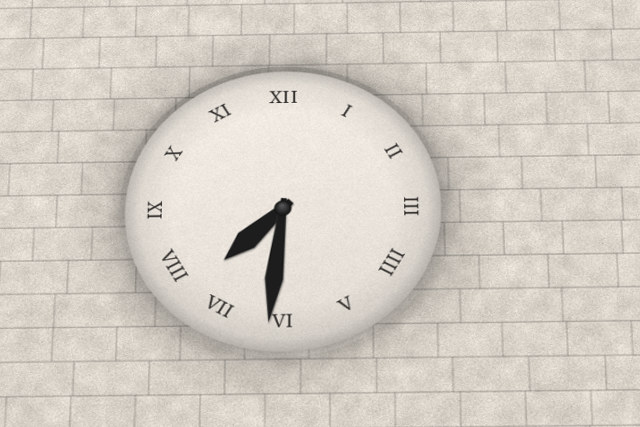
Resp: 7,31
